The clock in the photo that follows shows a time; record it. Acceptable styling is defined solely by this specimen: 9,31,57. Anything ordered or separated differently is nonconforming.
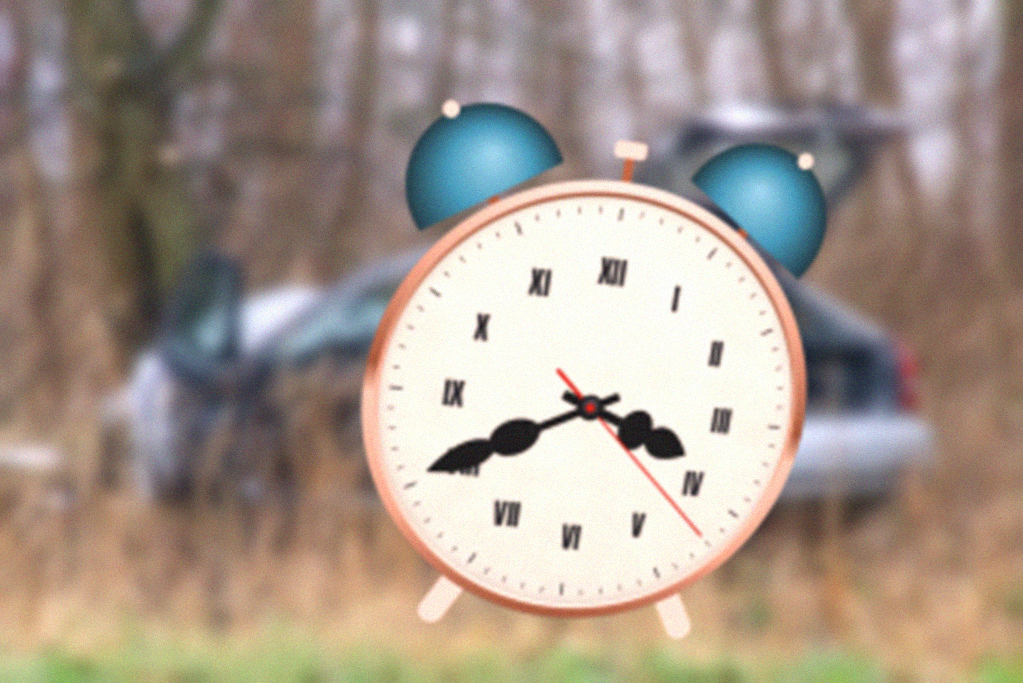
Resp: 3,40,22
